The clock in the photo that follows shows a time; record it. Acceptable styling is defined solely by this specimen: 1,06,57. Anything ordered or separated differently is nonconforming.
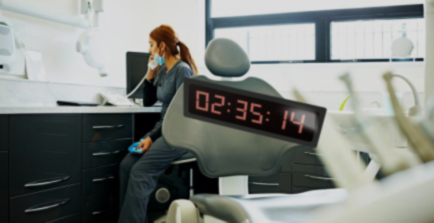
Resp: 2,35,14
